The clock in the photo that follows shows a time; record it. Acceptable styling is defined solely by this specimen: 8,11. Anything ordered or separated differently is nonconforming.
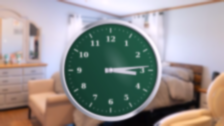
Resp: 3,14
